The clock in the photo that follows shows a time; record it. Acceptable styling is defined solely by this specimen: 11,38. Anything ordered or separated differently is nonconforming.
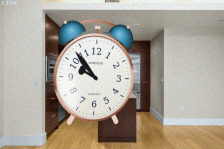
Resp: 9,53
